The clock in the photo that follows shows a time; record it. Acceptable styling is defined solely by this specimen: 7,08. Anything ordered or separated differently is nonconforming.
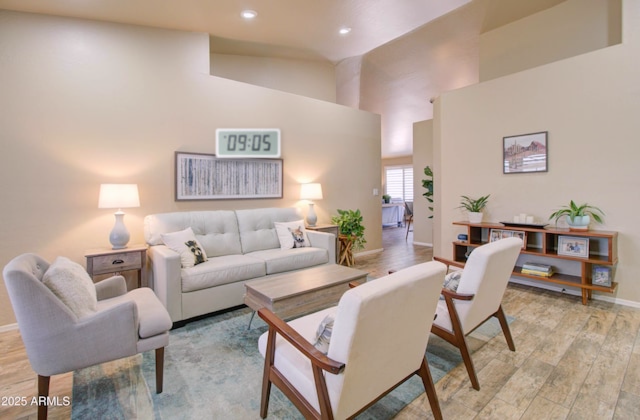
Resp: 9,05
